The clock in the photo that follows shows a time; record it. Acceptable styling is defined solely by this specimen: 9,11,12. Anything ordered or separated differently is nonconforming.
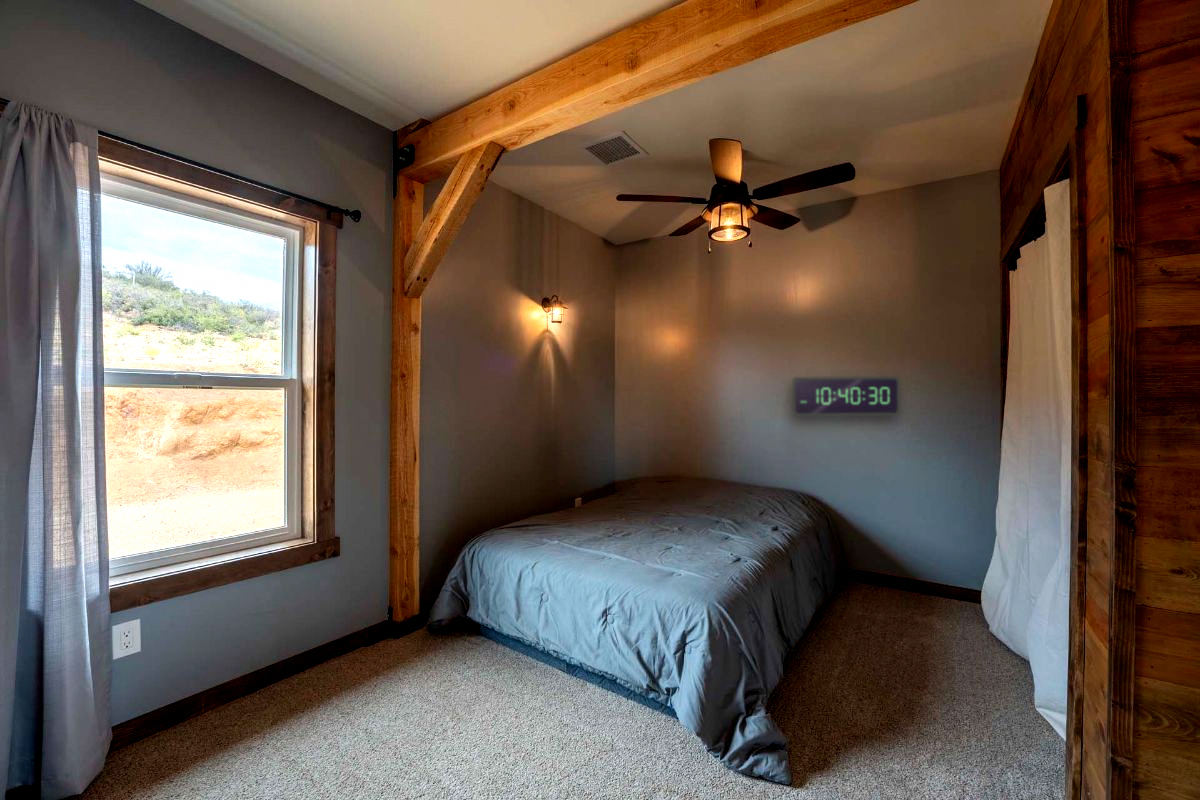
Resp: 10,40,30
